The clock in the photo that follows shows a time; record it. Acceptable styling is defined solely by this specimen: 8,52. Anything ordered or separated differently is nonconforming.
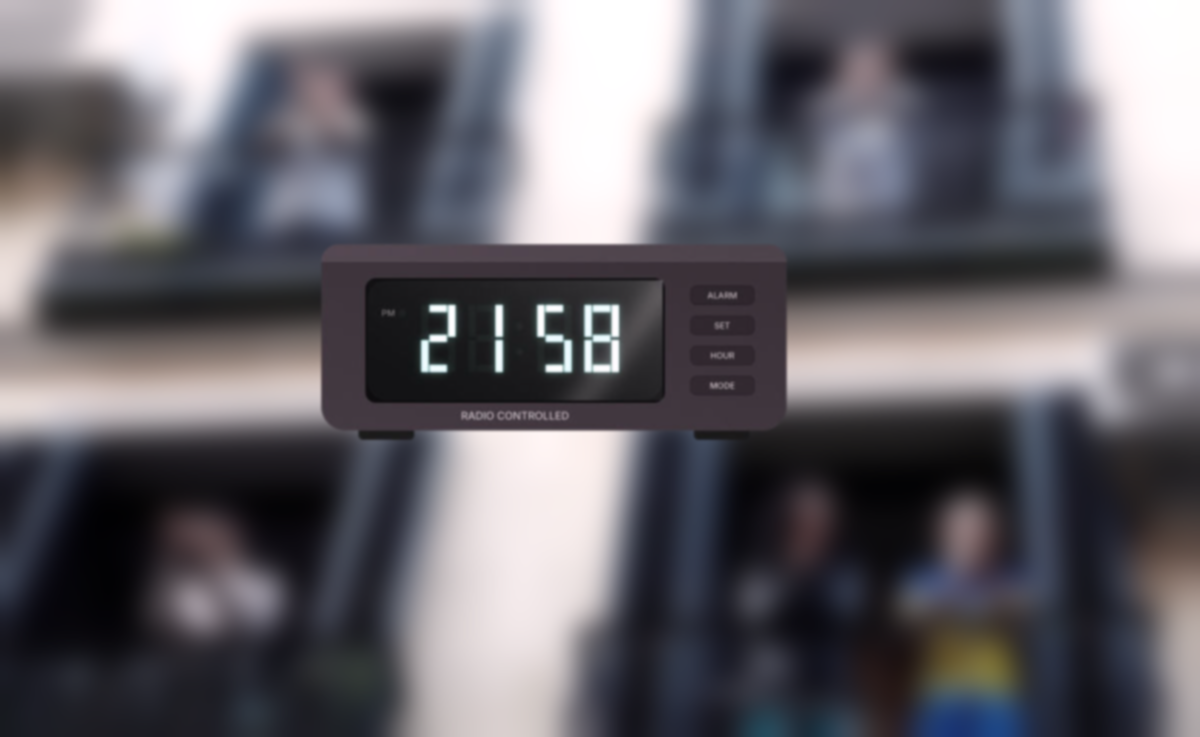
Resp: 21,58
